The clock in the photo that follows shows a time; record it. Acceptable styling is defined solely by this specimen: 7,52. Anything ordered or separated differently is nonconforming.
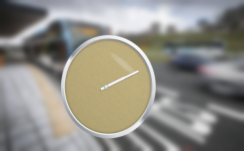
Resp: 2,11
